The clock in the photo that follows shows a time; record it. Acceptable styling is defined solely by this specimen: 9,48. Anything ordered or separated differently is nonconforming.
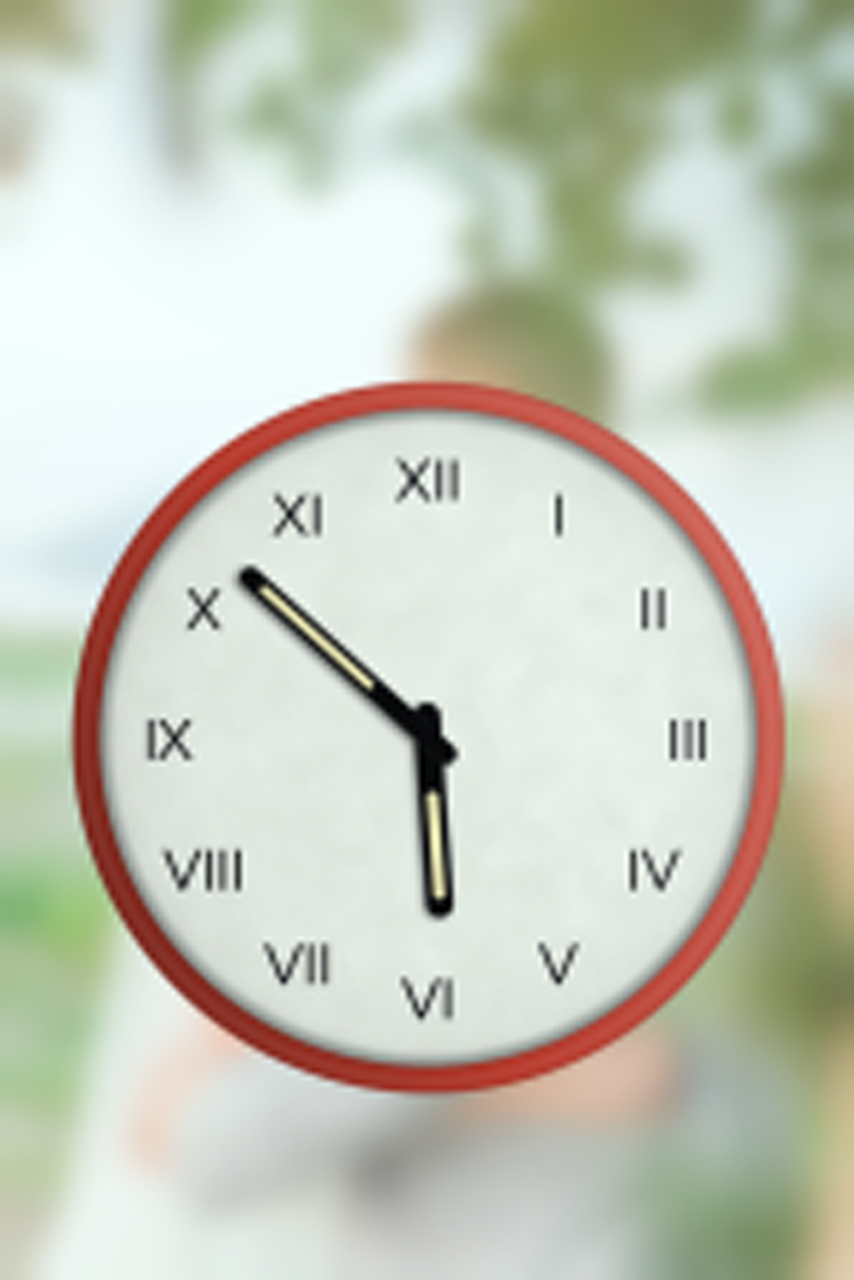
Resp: 5,52
